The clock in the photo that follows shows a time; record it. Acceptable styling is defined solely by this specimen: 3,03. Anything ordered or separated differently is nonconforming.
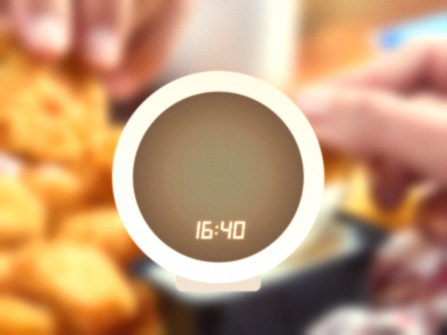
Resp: 16,40
